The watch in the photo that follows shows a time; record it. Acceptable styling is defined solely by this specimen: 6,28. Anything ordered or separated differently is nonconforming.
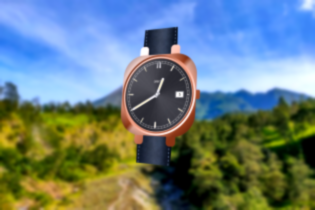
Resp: 12,40
